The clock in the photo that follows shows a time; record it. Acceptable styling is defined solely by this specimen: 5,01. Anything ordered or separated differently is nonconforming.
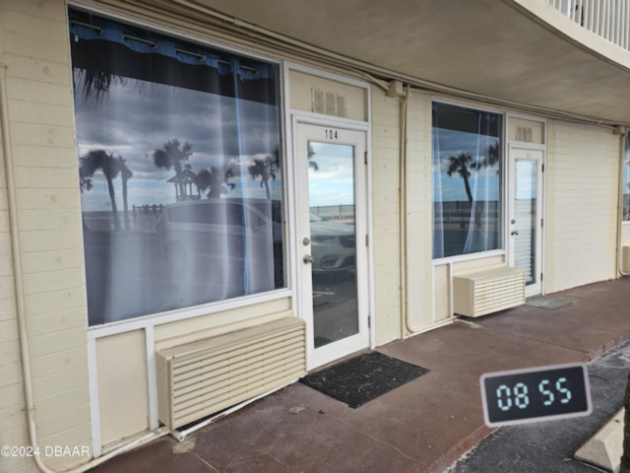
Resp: 8,55
